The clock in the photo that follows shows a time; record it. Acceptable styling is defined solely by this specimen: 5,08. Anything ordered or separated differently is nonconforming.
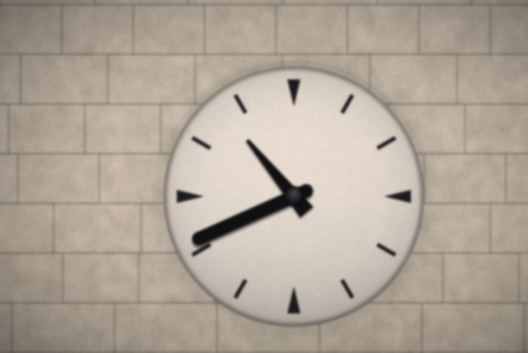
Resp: 10,41
